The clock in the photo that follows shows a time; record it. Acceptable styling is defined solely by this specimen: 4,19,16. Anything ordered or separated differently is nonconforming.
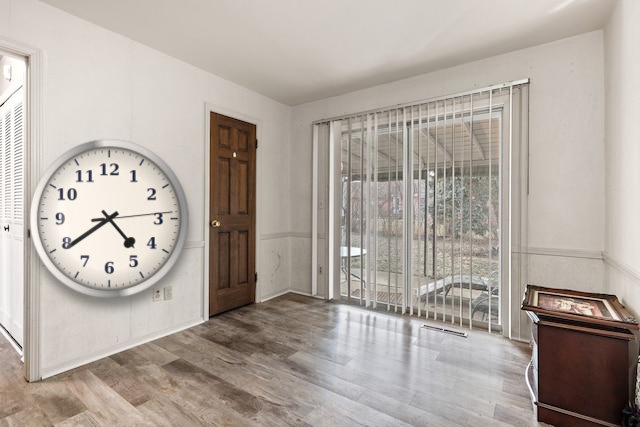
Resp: 4,39,14
